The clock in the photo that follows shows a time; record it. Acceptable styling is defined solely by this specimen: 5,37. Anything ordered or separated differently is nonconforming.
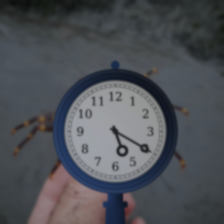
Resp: 5,20
